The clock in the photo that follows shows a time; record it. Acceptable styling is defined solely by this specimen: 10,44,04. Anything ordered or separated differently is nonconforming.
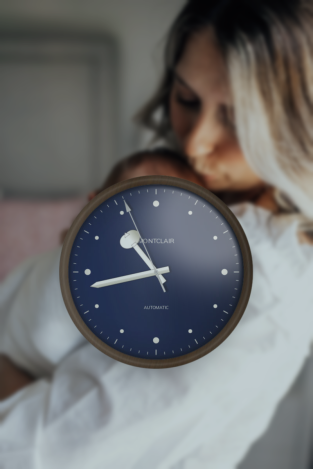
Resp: 10,42,56
